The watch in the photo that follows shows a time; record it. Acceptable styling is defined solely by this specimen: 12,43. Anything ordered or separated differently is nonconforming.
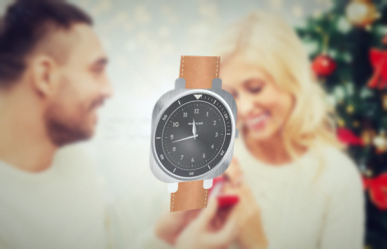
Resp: 11,43
